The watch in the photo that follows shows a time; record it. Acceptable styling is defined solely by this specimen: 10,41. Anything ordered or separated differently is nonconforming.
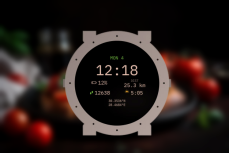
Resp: 12,18
